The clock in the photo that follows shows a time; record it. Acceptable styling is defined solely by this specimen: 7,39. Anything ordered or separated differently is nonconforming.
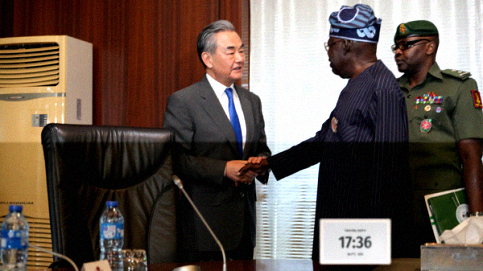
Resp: 17,36
